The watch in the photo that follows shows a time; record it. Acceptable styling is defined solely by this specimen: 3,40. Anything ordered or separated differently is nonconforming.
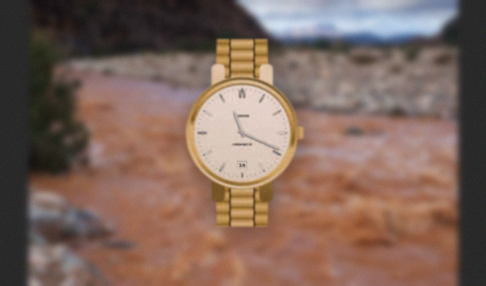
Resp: 11,19
